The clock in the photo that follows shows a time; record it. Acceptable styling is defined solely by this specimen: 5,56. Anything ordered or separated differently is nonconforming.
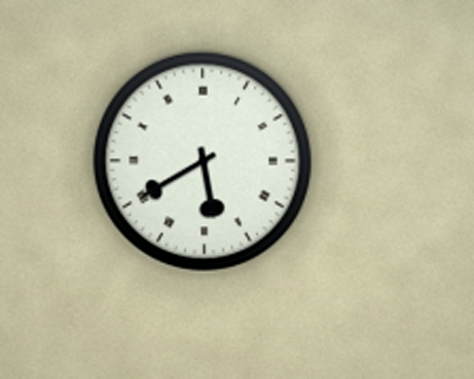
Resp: 5,40
